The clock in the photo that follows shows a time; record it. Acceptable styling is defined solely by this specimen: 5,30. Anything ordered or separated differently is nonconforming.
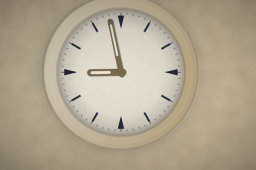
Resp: 8,58
